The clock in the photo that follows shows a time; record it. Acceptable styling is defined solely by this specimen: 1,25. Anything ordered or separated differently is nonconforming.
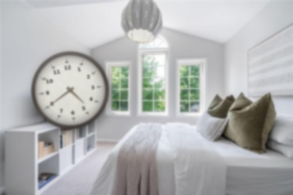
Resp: 4,40
